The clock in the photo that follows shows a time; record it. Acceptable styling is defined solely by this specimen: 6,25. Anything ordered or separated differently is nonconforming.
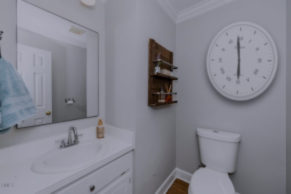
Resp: 5,59
